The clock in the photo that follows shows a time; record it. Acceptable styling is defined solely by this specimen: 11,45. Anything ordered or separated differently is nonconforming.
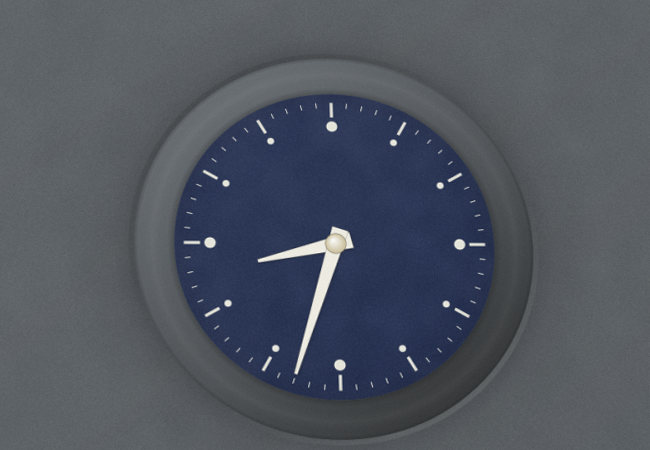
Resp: 8,33
